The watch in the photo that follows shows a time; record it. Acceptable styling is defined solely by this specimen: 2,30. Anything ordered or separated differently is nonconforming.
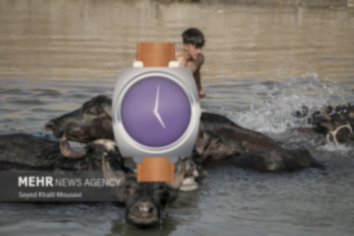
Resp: 5,01
